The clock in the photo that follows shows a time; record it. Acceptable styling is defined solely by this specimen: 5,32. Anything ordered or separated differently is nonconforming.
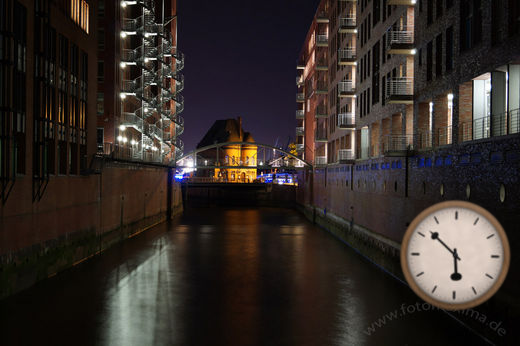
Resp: 5,52
